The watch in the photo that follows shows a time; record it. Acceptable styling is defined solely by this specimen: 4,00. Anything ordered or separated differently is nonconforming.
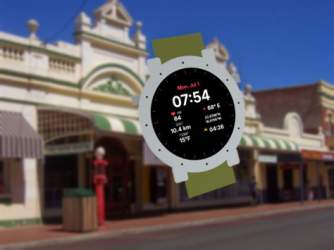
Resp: 7,54
